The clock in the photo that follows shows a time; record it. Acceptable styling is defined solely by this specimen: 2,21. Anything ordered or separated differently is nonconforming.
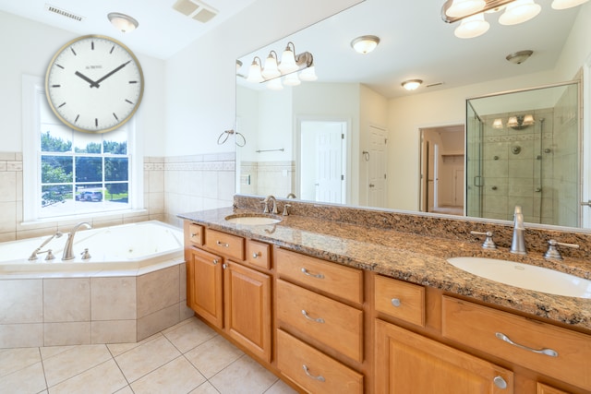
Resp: 10,10
